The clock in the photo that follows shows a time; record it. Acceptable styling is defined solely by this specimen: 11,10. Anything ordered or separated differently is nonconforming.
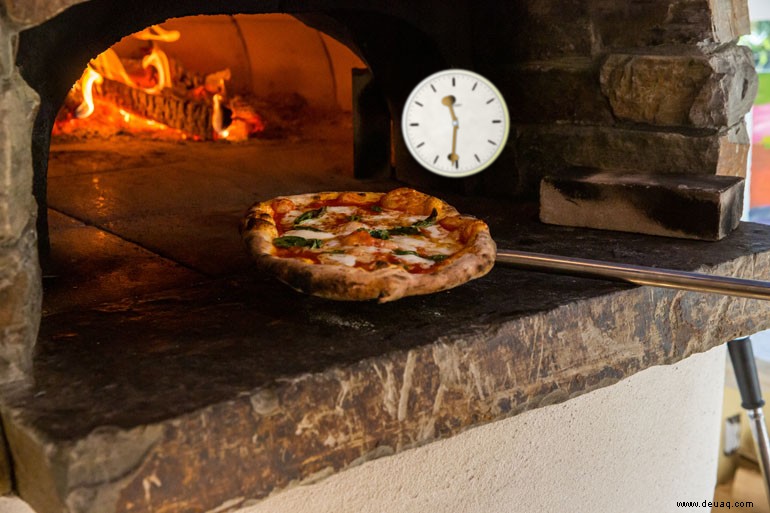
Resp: 11,31
